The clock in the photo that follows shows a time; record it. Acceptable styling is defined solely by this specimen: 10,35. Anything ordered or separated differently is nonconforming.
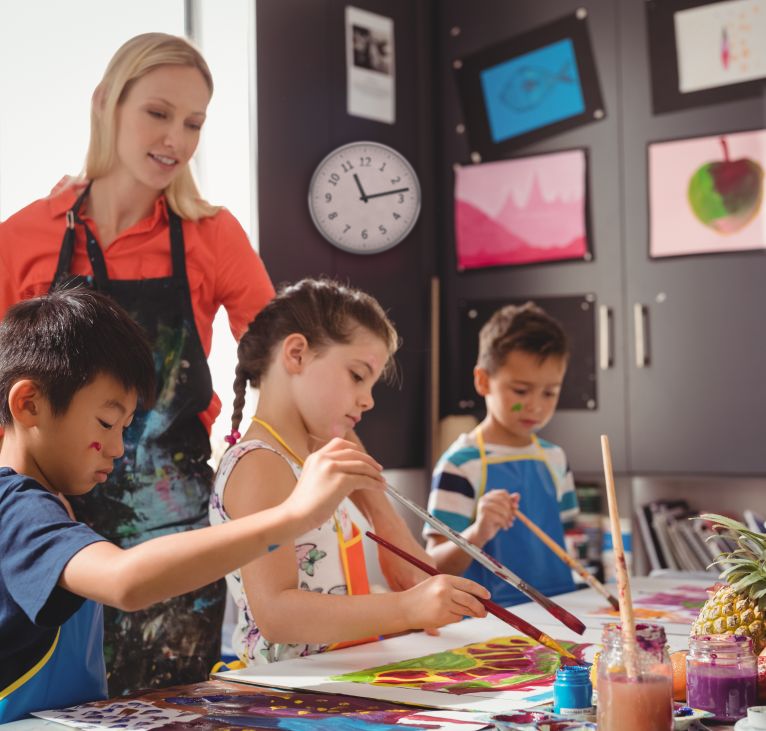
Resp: 11,13
